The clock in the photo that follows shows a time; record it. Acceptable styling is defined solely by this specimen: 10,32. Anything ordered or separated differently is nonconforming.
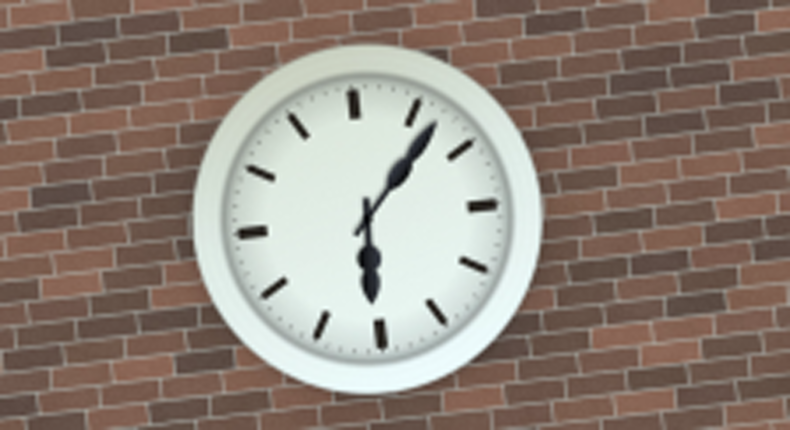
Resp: 6,07
